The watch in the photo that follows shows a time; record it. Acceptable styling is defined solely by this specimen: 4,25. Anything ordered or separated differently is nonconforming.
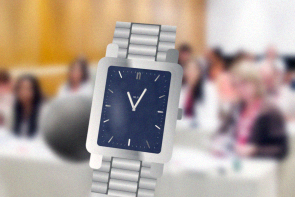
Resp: 11,04
